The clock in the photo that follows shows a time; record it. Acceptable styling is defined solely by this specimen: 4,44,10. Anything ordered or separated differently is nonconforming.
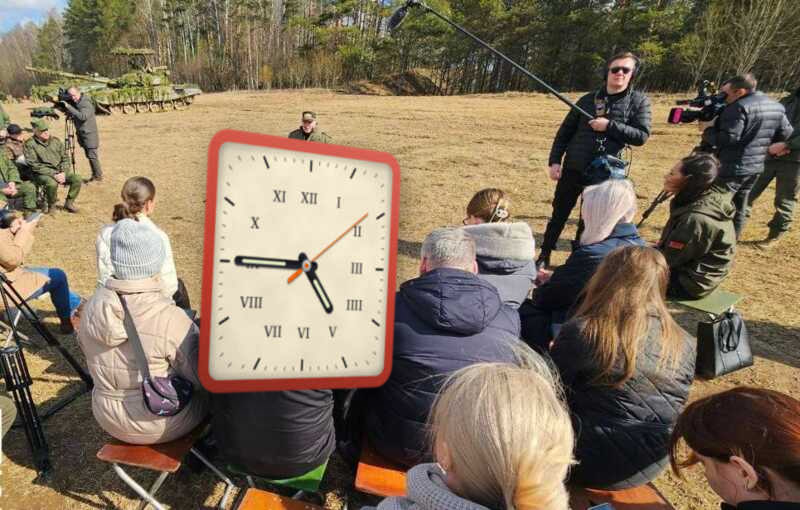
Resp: 4,45,09
